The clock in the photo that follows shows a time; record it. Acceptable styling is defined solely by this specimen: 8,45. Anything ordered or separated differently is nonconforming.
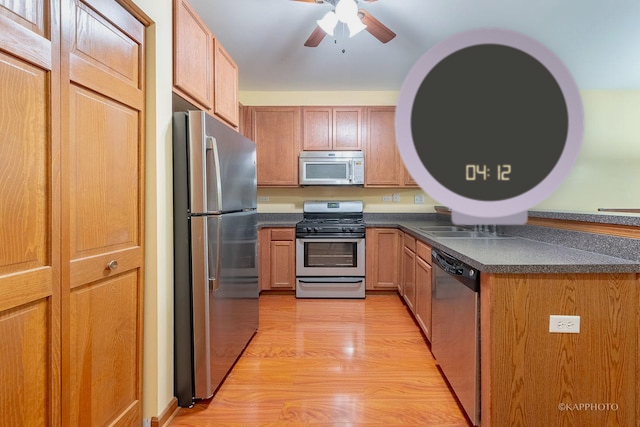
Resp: 4,12
